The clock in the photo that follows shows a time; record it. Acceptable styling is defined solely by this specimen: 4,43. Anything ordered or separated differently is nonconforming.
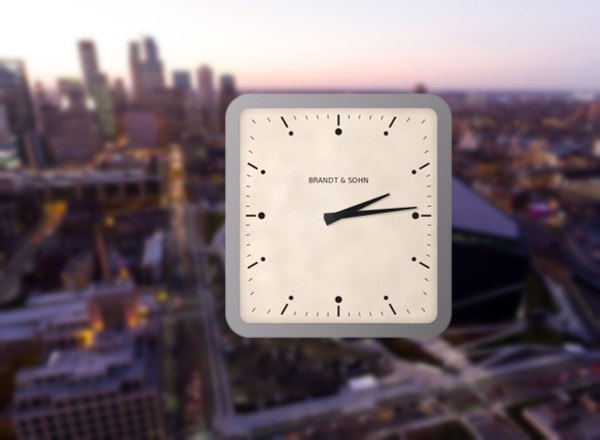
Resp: 2,14
